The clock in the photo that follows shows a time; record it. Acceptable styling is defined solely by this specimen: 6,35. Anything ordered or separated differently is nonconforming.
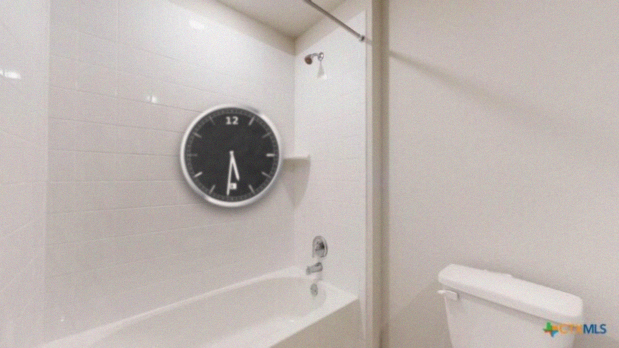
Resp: 5,31
